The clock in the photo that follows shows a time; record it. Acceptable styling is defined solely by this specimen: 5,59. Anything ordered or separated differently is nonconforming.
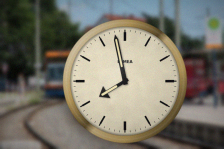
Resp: 7,58
